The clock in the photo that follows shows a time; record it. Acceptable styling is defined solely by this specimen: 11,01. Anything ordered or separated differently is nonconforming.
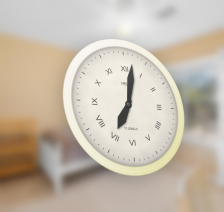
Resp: 7,02
